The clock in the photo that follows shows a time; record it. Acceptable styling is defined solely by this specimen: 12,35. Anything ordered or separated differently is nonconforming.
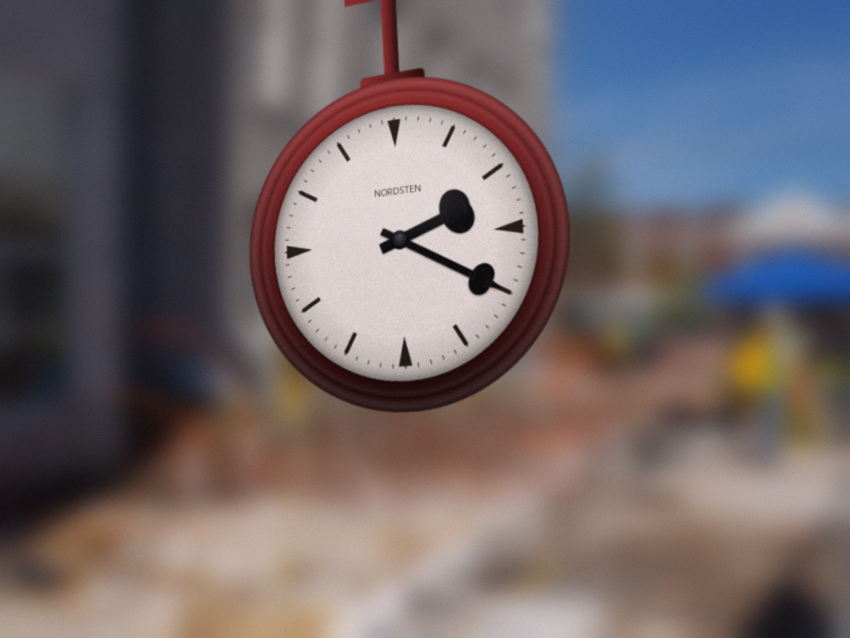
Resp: 2,20
